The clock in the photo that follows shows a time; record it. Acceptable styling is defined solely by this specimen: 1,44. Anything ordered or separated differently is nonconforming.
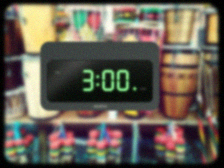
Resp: 3,00
